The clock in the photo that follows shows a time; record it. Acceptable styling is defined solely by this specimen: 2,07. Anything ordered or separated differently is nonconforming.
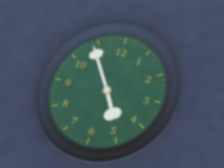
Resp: 4,54
